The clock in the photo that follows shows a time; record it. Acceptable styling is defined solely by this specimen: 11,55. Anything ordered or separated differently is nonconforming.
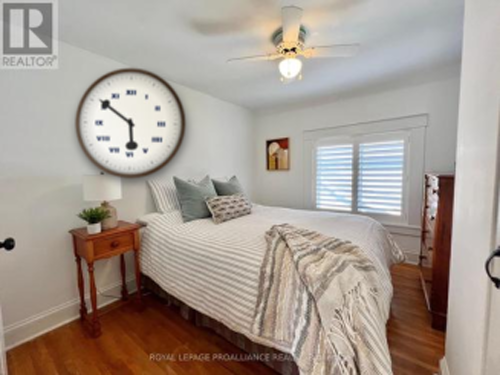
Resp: 5,51
